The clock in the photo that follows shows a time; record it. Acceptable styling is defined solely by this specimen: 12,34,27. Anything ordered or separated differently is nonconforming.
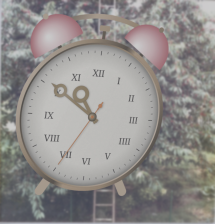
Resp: 10,50,35
